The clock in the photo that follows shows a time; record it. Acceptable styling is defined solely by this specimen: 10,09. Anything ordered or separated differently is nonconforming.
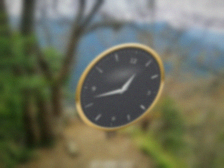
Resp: 12,42
